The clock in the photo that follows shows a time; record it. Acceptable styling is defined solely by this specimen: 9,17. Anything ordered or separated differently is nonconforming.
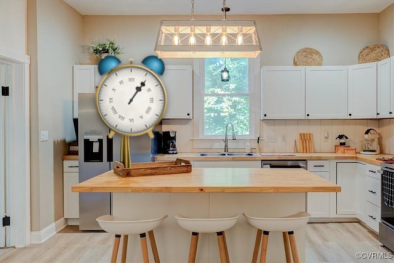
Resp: 1,06
